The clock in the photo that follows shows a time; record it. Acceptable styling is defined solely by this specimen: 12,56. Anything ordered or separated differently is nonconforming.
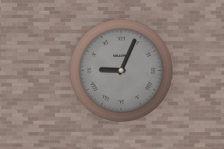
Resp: 9,04
